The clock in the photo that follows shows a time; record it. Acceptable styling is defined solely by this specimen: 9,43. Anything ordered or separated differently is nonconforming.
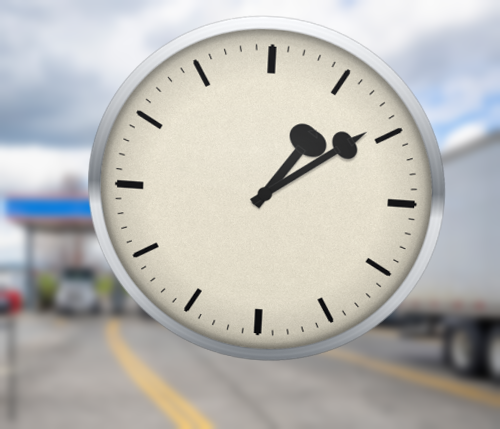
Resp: 1,09
